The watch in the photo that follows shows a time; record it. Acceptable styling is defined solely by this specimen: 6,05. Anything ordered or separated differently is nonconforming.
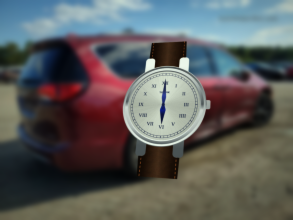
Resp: 6,00
